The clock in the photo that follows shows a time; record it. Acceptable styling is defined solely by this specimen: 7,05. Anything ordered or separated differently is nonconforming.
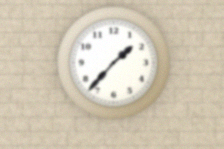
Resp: 1,37
